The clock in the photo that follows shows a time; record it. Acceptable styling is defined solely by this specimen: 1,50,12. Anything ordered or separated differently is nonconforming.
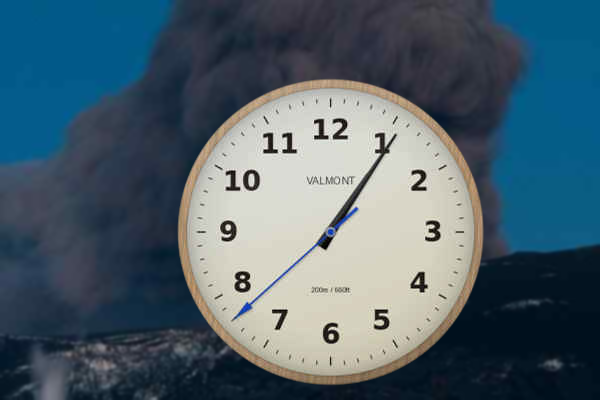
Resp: 1,05,38
